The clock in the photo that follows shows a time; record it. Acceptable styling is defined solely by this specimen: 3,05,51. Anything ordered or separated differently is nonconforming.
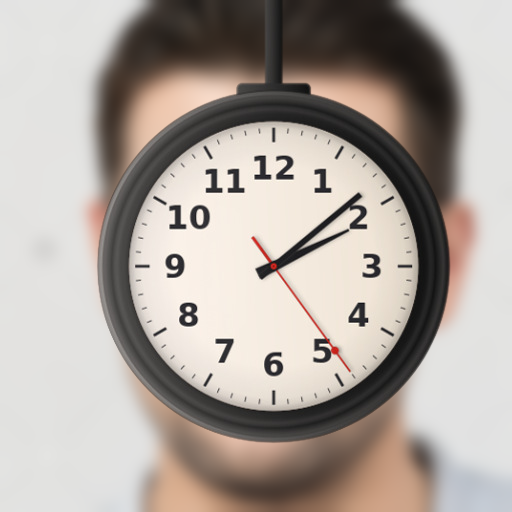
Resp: 2,08,24
